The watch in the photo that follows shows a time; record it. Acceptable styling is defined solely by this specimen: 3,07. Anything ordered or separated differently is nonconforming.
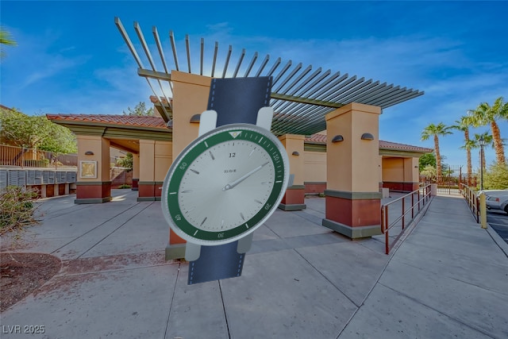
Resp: 2,10
